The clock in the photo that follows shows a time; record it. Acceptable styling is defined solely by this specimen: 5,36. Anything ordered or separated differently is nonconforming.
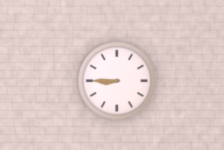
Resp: 8,45
